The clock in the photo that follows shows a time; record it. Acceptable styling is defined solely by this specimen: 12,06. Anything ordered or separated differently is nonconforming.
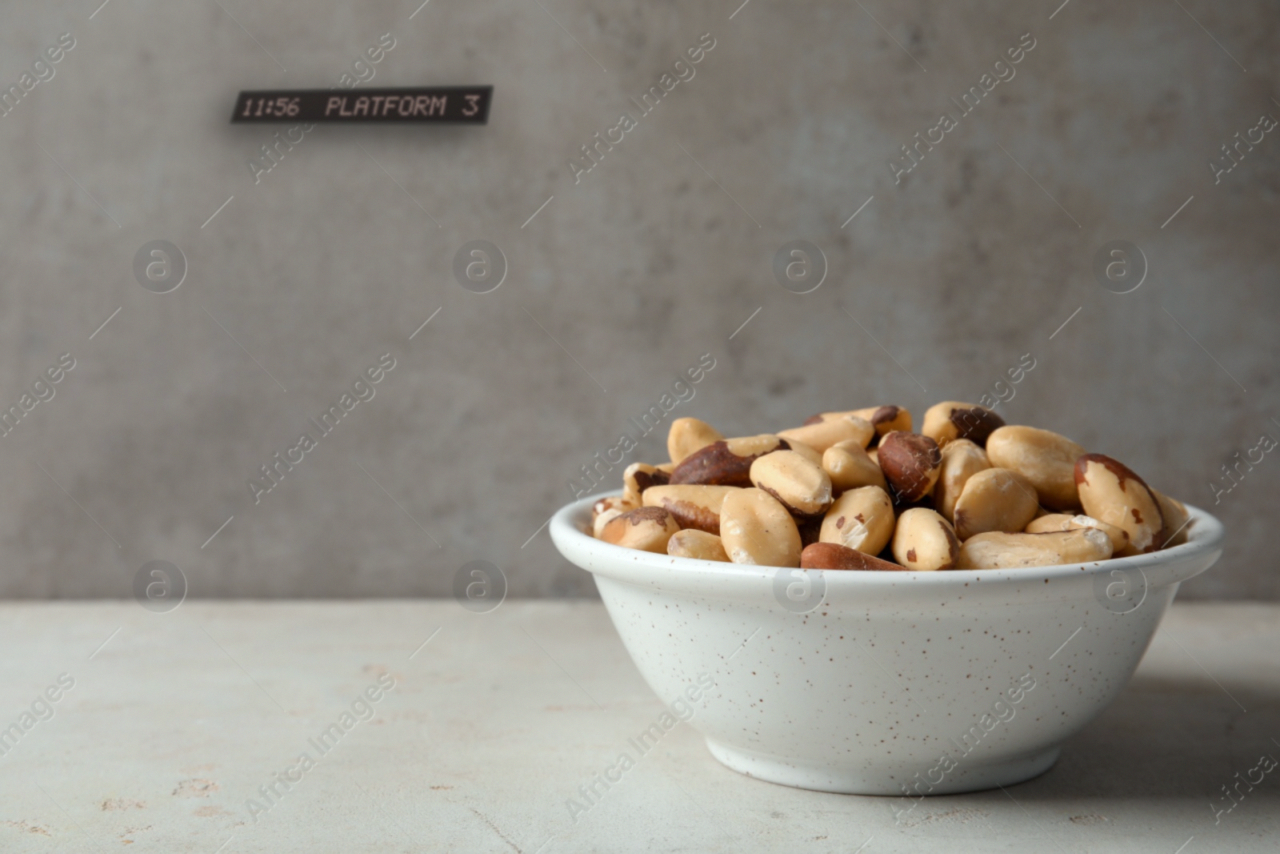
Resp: 11,56
